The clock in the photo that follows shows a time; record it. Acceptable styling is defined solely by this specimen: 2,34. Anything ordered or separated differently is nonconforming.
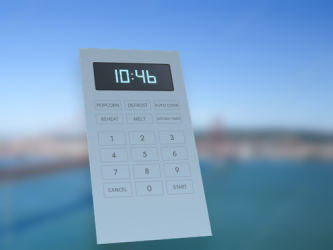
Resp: 10,46
